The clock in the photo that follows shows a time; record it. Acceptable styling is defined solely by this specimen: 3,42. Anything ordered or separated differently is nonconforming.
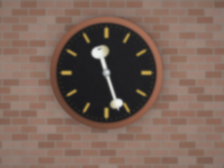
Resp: 11,27
